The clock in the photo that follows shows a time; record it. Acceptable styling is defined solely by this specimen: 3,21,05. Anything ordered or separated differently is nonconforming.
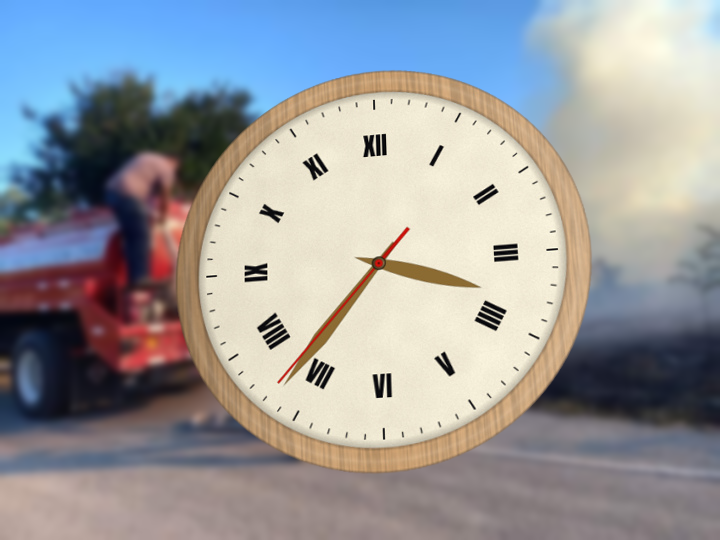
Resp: 3,36,37
